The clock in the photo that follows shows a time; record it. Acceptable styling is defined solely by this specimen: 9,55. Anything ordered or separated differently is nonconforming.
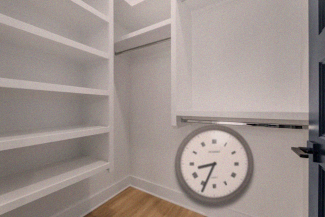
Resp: 8,34
